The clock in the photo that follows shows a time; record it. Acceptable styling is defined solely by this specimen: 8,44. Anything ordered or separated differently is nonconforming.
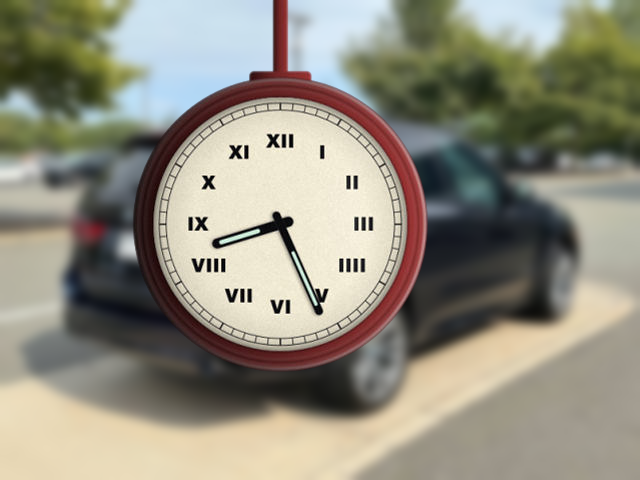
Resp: 8,26
